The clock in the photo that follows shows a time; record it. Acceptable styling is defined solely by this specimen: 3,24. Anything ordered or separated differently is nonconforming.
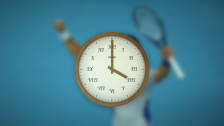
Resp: 4,00
